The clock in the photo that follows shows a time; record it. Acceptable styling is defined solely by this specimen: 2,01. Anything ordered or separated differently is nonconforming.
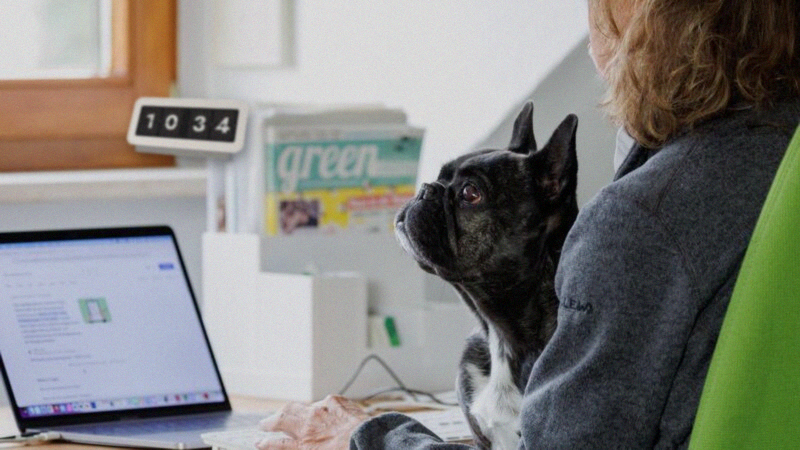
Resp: 10,34
